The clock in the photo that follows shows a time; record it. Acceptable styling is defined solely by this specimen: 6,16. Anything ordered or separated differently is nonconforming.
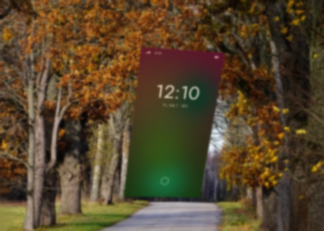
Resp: 12,10
